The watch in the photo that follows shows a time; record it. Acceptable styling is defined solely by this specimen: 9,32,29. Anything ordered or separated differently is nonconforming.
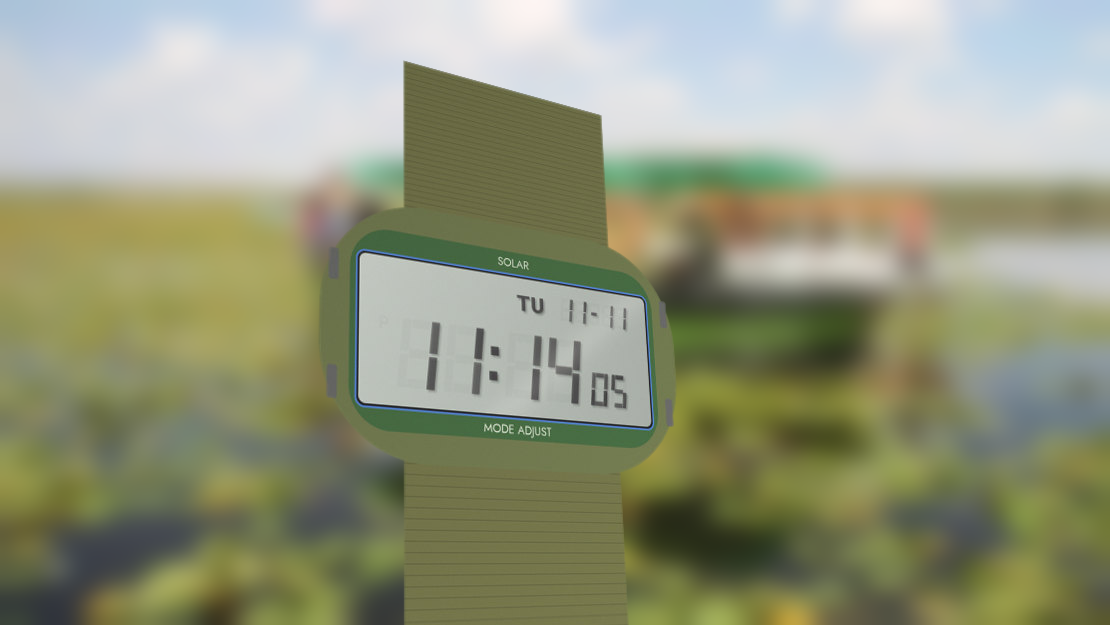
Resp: 11,14,05
